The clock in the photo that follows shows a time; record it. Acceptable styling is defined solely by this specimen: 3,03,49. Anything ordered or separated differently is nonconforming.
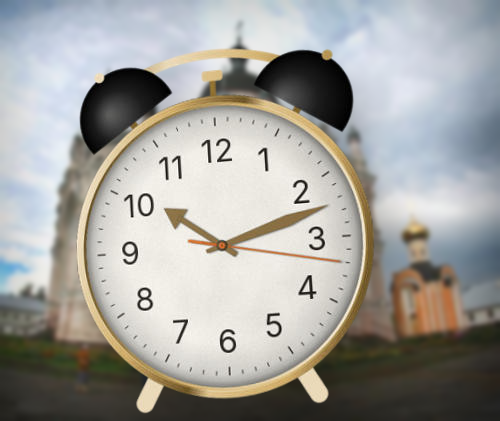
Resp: 10,12,17
